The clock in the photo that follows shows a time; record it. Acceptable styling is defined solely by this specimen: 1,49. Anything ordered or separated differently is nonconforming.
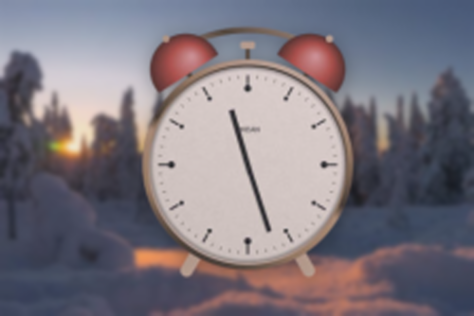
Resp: 11,27
